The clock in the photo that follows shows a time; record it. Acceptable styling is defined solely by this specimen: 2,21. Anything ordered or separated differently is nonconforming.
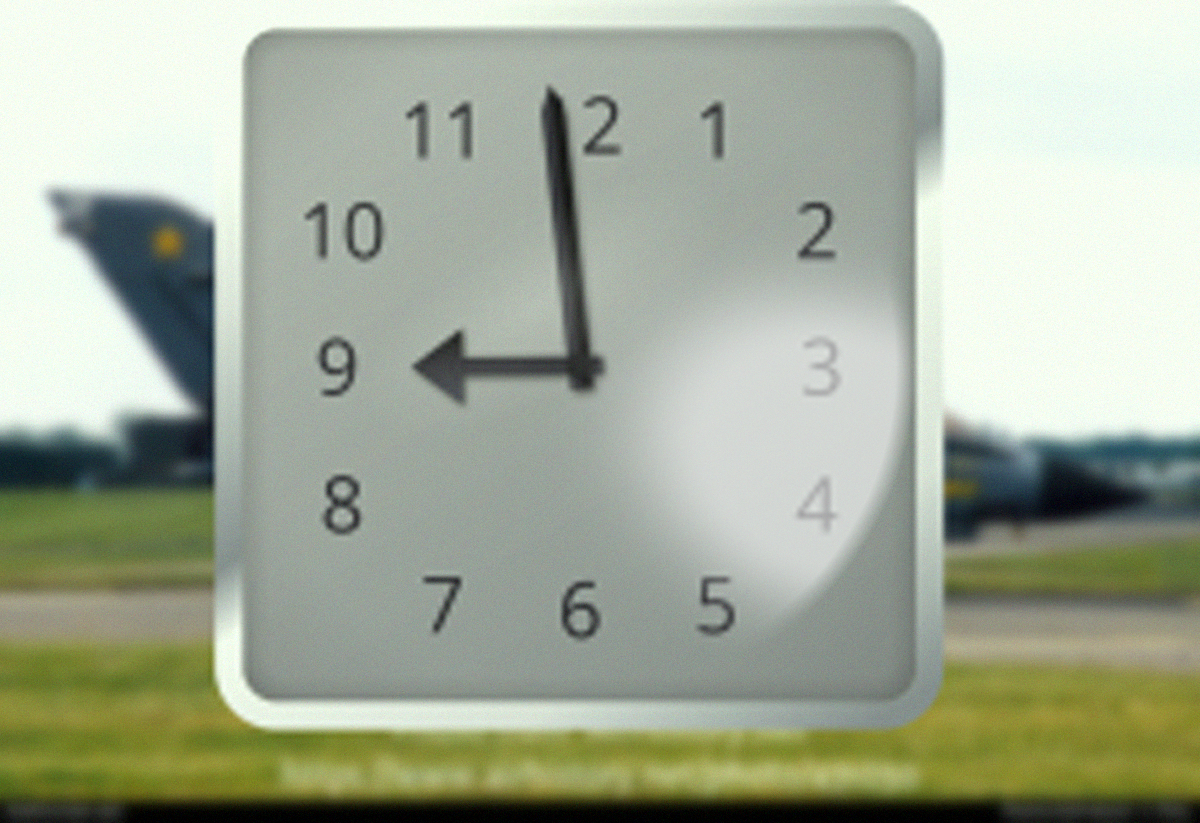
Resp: 8,59
